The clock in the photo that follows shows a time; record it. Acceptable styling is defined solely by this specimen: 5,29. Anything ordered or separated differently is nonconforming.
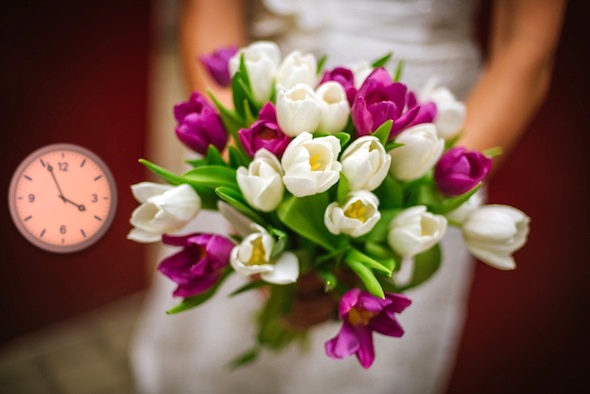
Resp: 3,56
